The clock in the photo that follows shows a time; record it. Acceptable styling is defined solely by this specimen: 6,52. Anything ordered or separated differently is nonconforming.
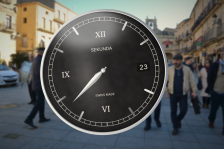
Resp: 7,38
